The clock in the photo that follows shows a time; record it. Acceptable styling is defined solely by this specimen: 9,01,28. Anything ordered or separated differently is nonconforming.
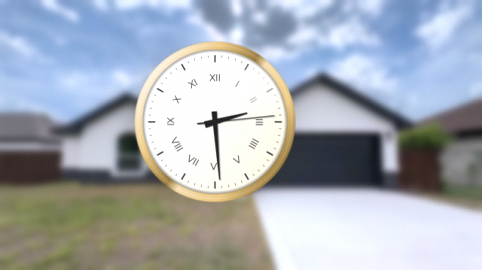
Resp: 2,29,14
